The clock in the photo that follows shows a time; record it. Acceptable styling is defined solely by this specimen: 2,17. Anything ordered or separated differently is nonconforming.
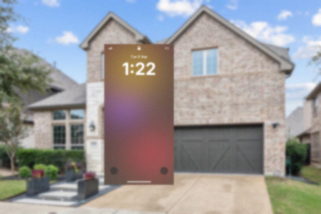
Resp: 1,22
